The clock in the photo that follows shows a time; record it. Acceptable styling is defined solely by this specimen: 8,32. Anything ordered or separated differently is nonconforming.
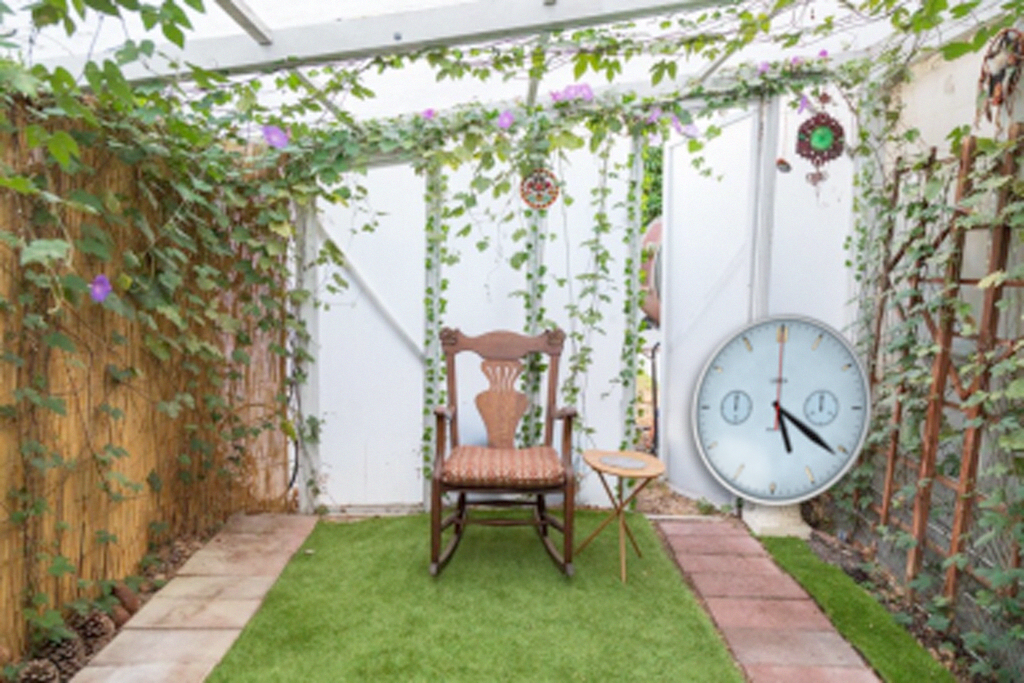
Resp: 5,21
